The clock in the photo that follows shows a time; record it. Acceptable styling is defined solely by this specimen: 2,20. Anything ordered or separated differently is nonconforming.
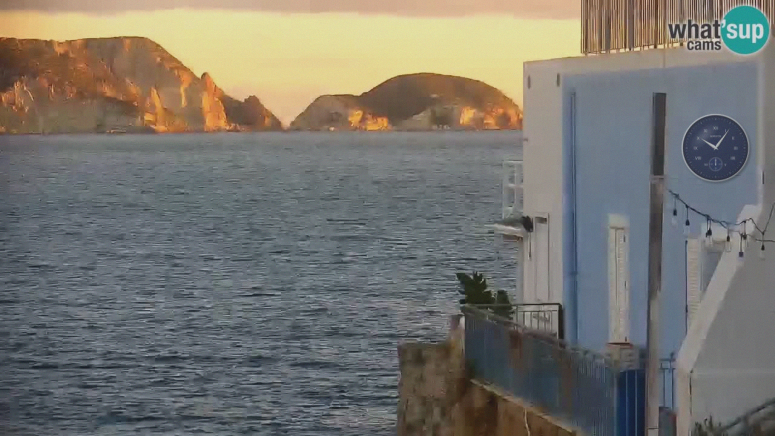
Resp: 10,06
